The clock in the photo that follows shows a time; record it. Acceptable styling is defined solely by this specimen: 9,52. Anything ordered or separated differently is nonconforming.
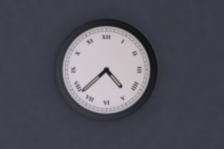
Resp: 4,38
